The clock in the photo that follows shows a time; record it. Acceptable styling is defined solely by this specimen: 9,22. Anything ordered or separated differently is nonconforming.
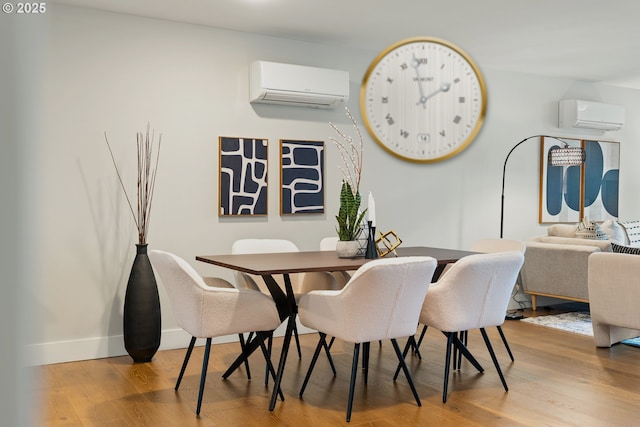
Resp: 1,58
